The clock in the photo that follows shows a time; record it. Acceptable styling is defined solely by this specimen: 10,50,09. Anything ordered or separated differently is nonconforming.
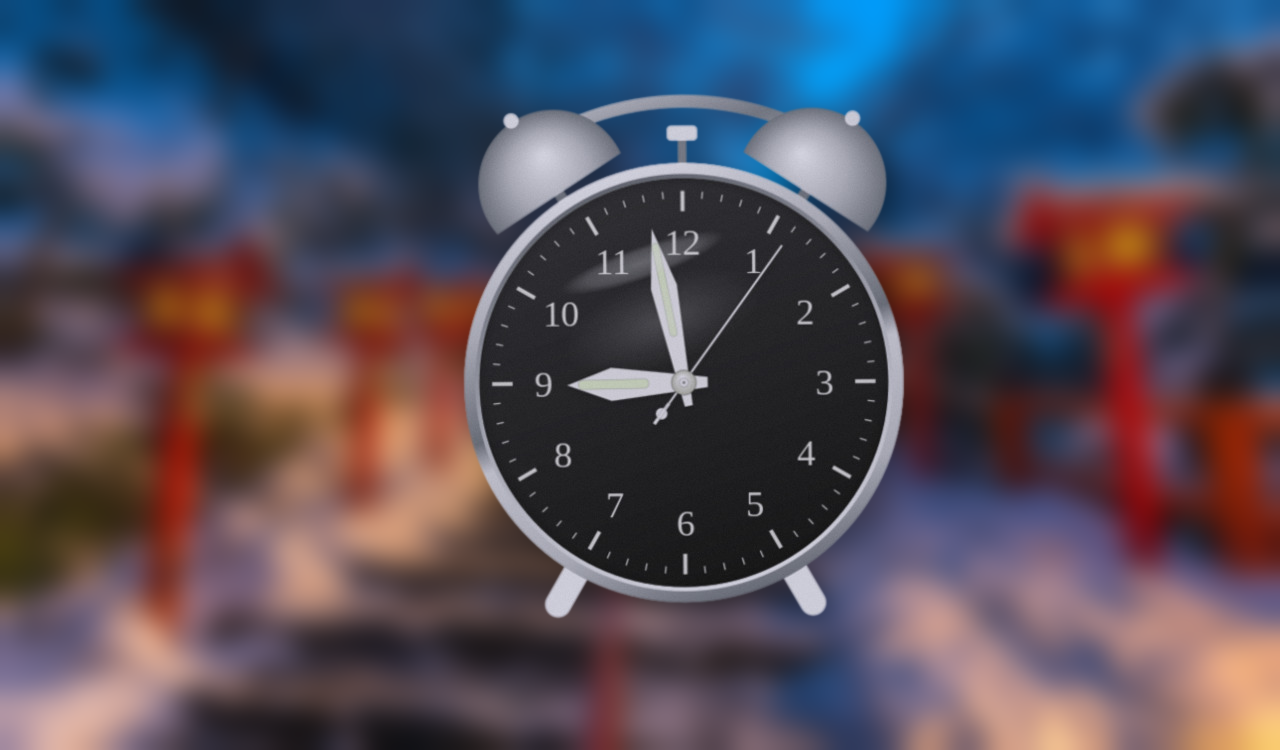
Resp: 8,58,06
